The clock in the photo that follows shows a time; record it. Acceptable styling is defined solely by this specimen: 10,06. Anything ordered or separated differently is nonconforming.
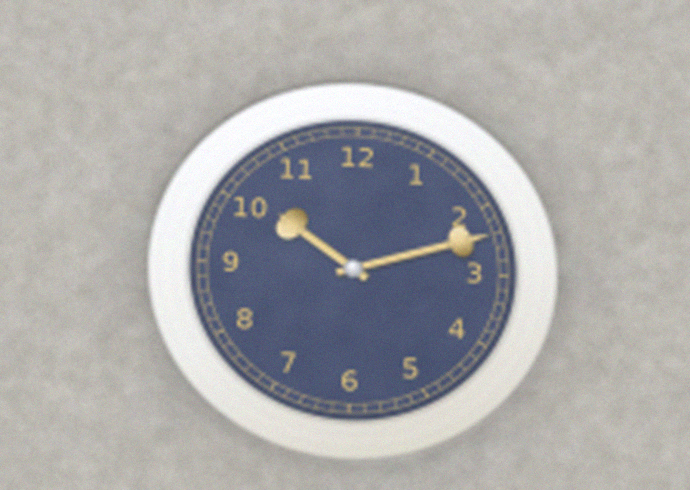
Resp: 10,12
